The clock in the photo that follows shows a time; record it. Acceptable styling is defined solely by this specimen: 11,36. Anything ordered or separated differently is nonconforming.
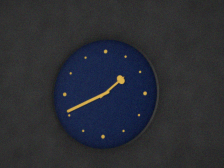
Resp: 1,41
